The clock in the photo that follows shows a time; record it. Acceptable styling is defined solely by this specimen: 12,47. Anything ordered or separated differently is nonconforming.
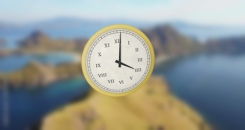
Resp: 4,01
